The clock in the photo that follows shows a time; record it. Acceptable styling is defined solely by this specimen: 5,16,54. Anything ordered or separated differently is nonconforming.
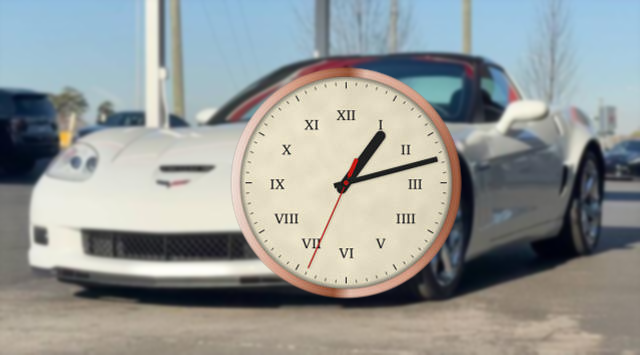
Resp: 1,12,34
